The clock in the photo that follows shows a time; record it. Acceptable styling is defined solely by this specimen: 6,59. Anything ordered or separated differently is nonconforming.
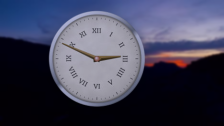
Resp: 2,49
